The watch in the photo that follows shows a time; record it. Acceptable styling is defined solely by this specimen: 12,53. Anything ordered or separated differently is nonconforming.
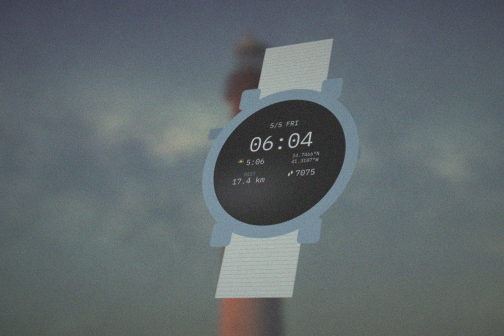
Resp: 6,04
